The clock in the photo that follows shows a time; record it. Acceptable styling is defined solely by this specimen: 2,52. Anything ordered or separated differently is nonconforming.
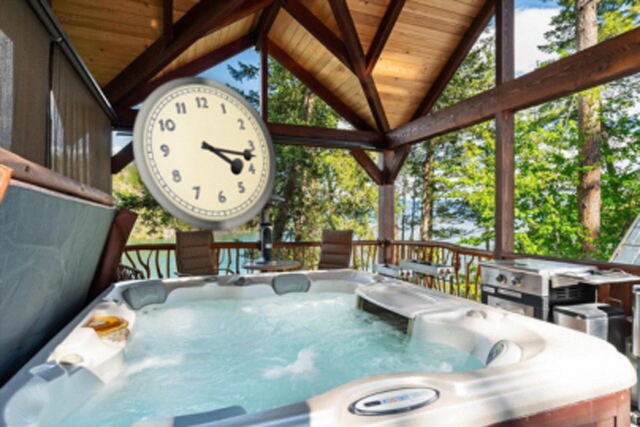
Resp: 4,17
